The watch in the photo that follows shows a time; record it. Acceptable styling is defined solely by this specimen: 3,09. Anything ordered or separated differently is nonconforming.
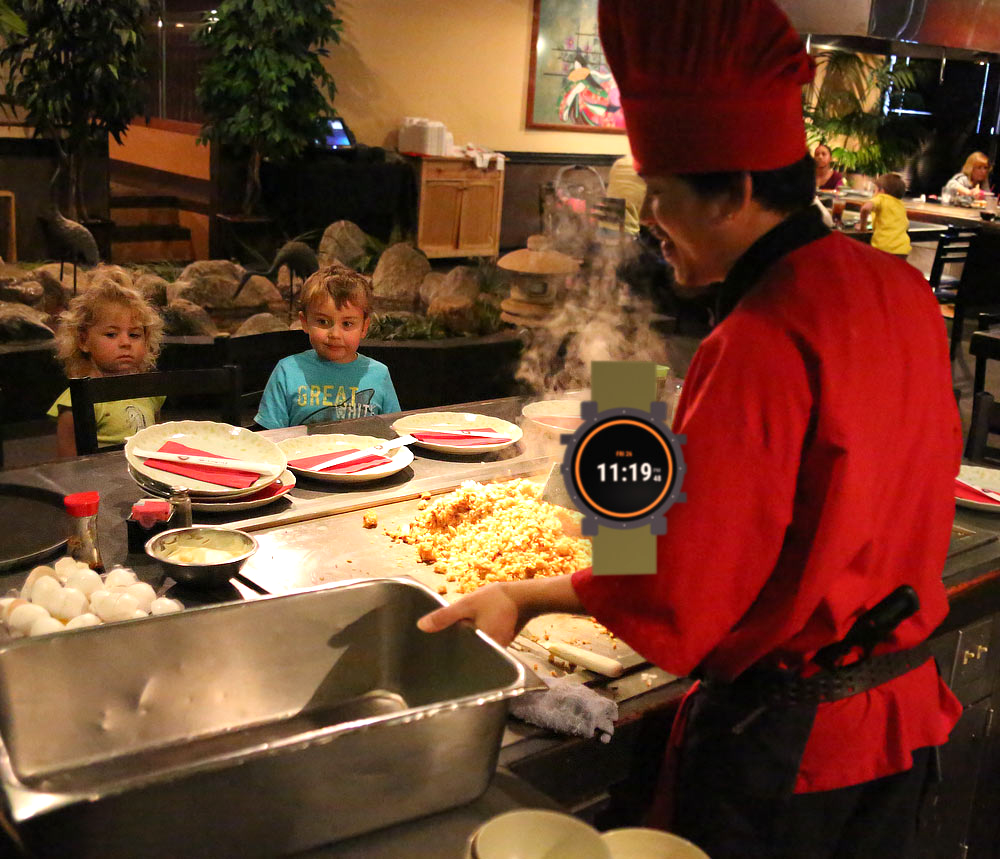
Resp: 11,19
